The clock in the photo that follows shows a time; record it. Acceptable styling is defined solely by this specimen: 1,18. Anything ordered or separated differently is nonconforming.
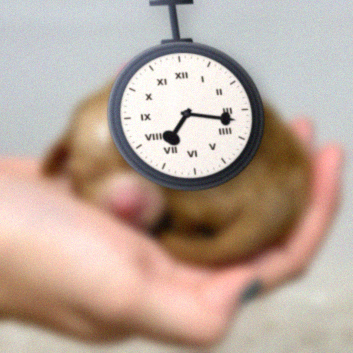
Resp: 7,17
